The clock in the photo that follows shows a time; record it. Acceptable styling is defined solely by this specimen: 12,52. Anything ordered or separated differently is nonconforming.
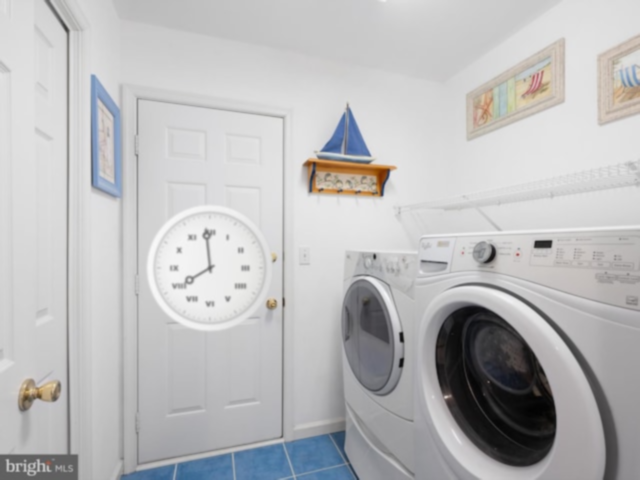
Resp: 7,59
